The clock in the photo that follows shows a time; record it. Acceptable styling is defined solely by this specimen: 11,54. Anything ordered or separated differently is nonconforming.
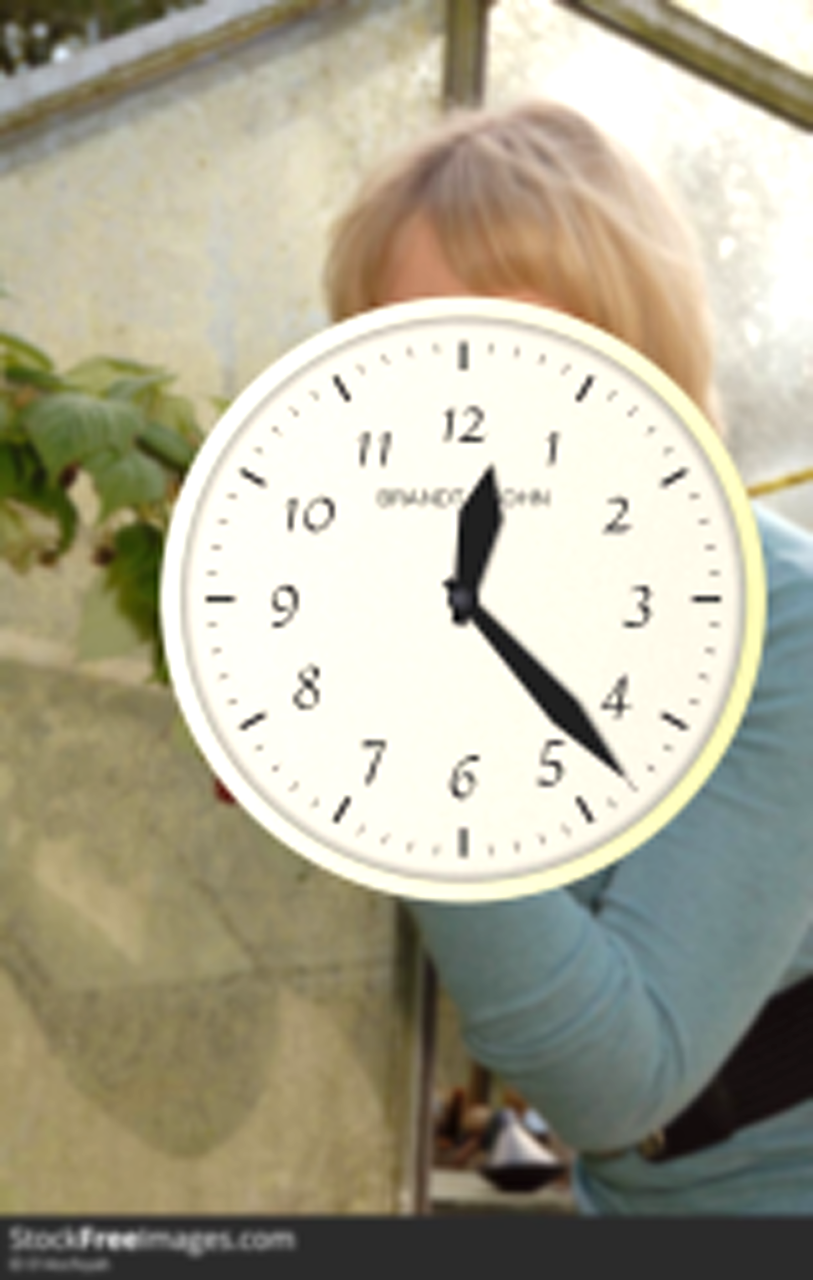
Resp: 12,23
